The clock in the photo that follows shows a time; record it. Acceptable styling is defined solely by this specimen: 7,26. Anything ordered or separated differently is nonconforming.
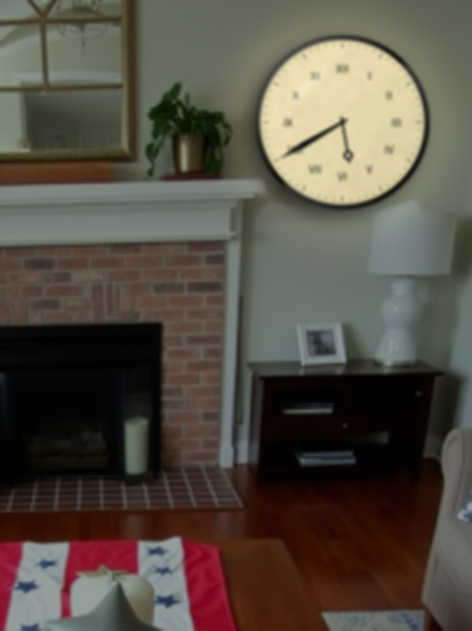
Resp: 5,40
